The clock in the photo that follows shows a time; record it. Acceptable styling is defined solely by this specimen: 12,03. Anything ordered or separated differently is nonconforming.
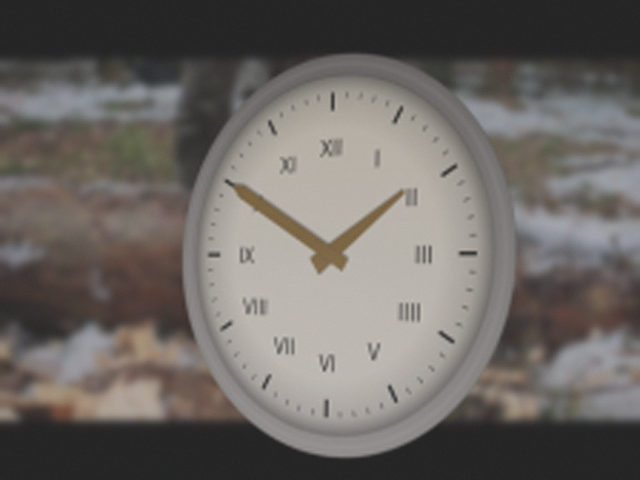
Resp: 1,50
